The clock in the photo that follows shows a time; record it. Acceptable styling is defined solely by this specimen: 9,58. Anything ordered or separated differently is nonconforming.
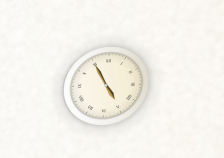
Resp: 4,55
